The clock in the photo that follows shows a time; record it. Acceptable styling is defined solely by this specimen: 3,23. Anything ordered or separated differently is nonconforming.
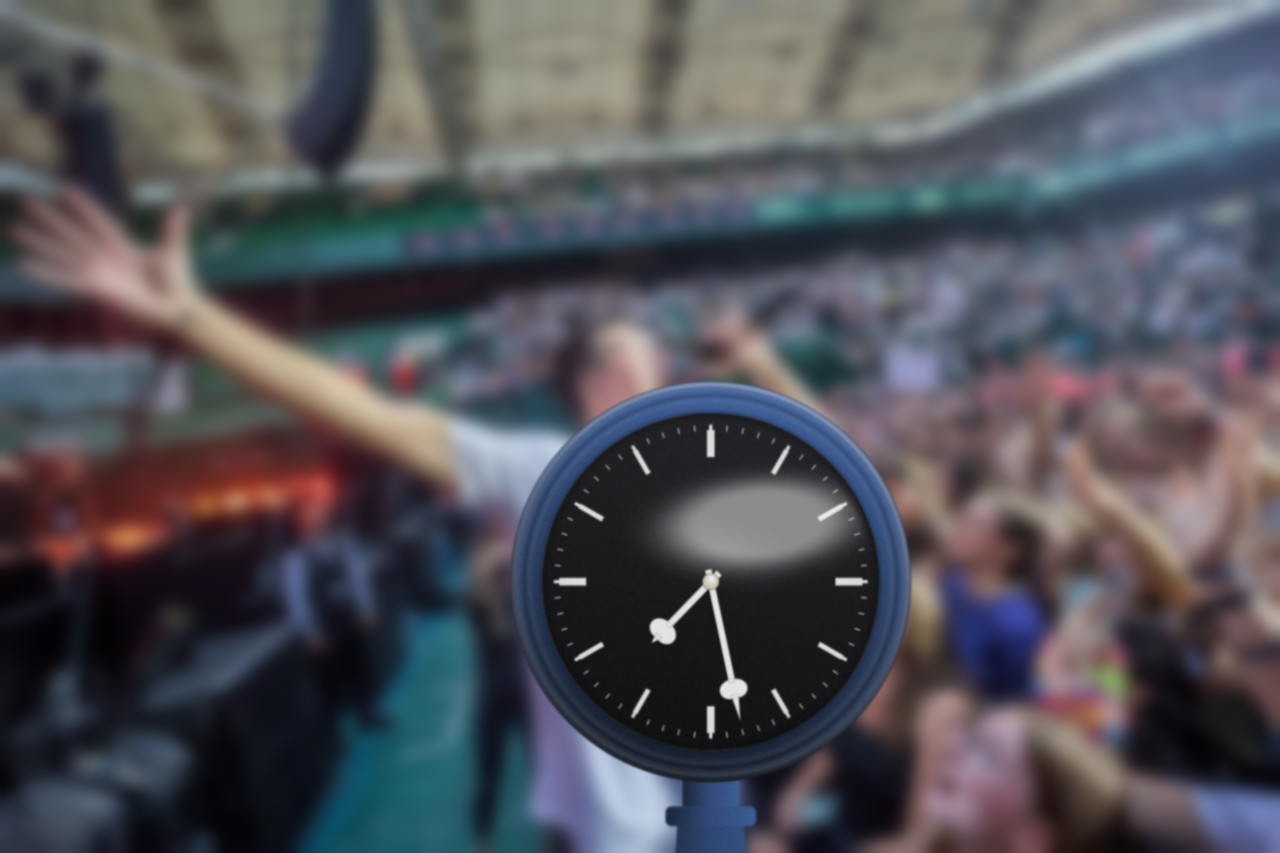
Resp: 7,28
